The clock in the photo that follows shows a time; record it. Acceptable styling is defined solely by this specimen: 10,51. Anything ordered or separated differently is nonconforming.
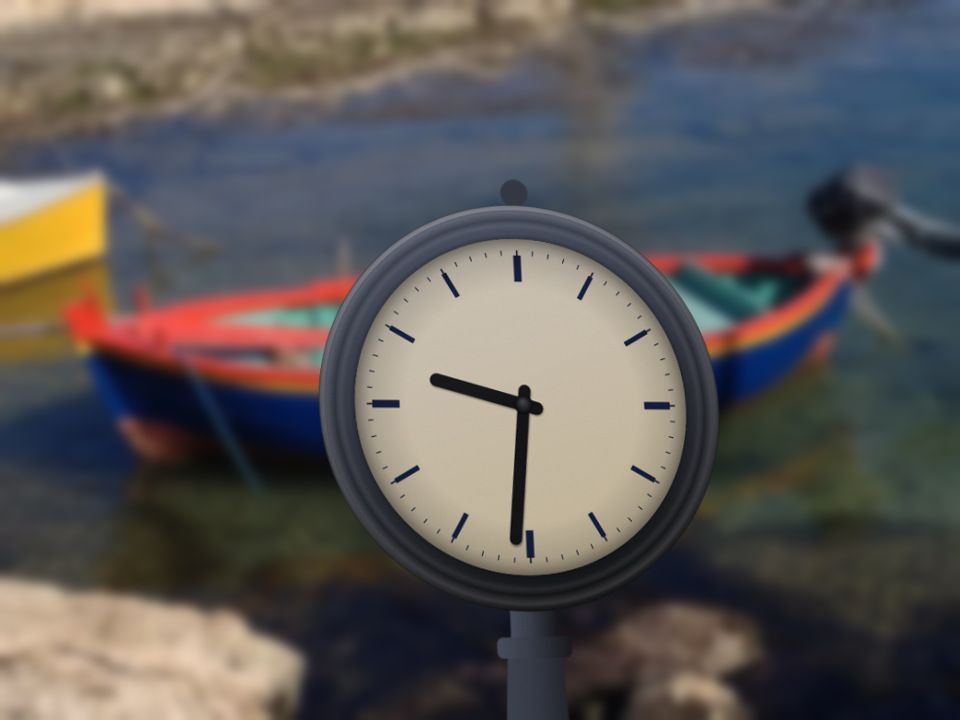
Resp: 9,31
